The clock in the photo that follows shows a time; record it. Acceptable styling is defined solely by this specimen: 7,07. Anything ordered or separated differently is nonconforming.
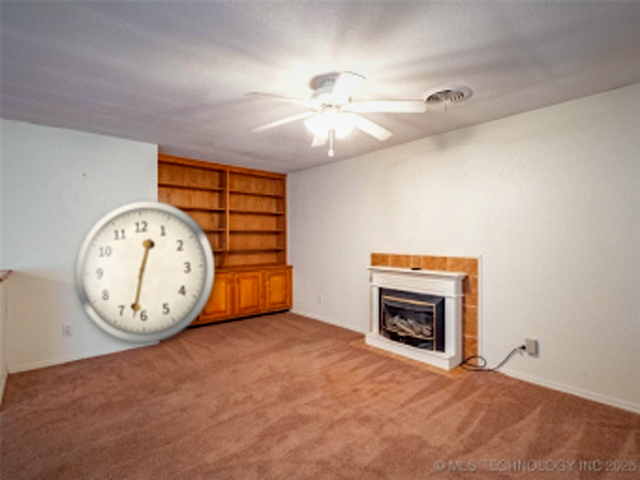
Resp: 12,32
